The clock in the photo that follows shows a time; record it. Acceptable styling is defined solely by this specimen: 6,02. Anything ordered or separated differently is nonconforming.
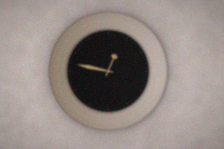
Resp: 12,47
